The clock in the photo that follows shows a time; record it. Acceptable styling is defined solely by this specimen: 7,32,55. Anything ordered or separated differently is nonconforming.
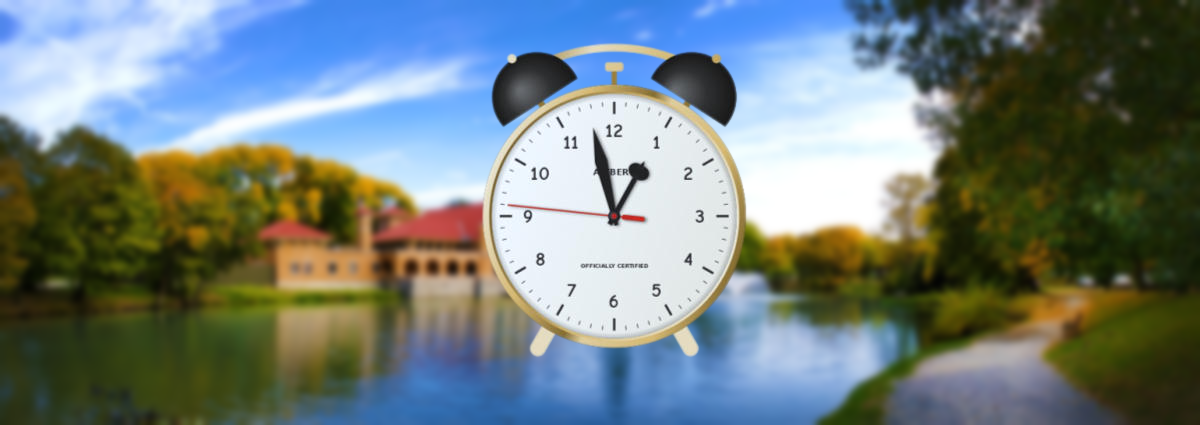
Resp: 12,57,46
